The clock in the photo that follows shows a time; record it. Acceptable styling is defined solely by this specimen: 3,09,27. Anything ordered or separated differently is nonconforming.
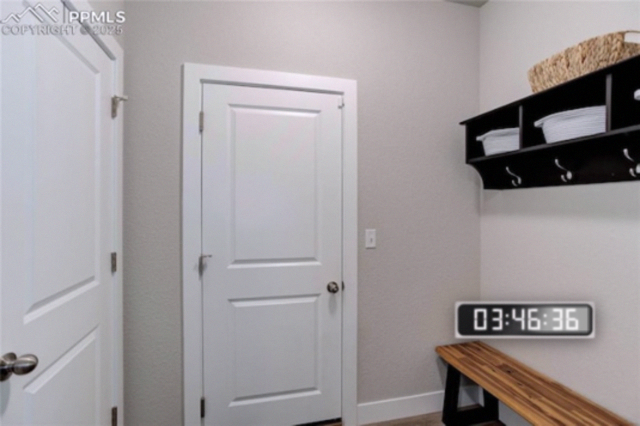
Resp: 3,46,36
